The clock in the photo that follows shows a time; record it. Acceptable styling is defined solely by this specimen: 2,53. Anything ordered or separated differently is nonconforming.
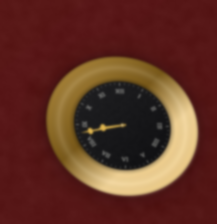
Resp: 8,43
